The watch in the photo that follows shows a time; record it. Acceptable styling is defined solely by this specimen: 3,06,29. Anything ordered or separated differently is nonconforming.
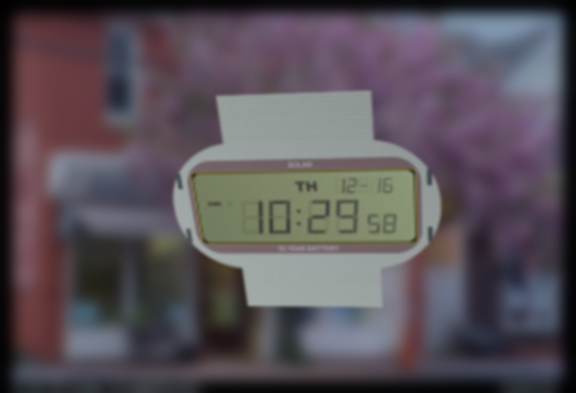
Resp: 10,29,58
